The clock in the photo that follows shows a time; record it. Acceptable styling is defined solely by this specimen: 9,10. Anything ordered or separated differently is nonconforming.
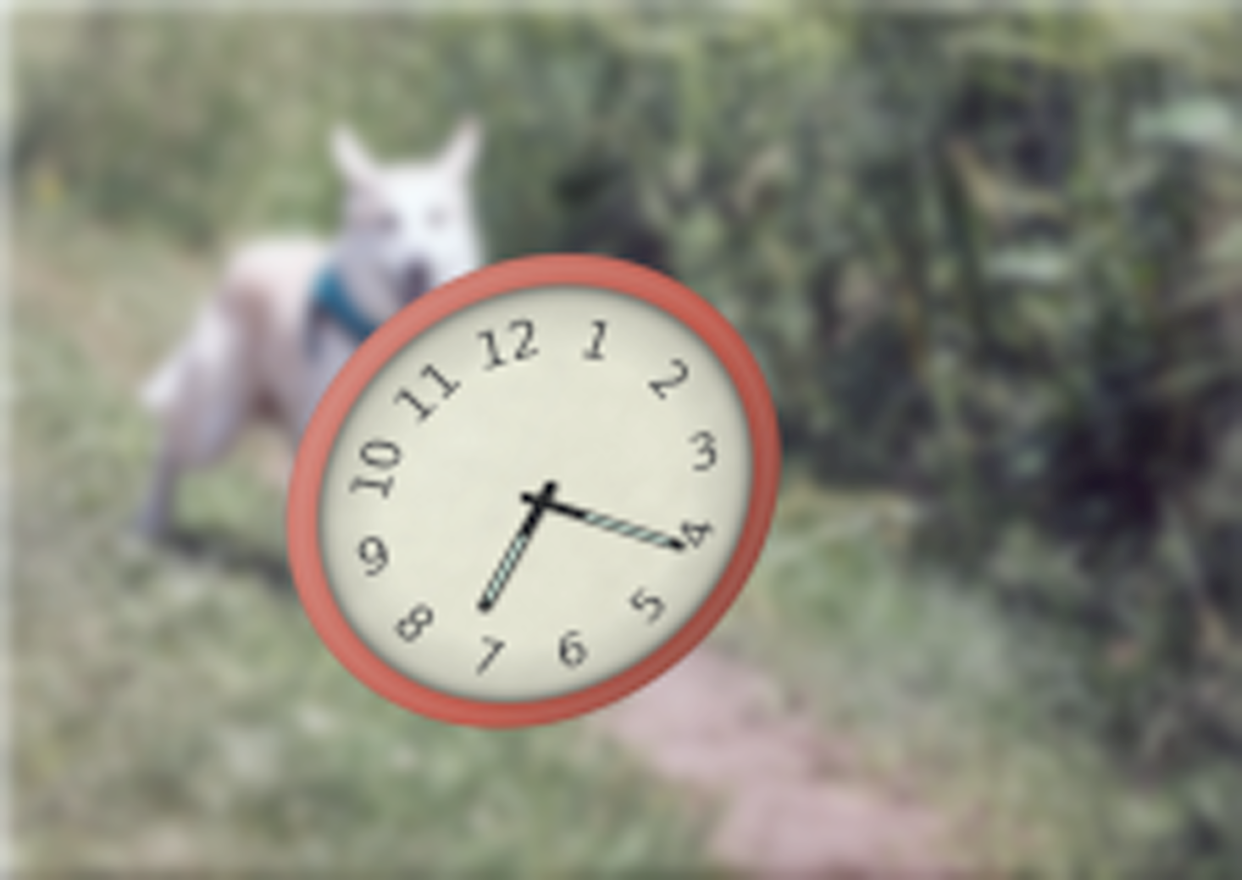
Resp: 7,21
